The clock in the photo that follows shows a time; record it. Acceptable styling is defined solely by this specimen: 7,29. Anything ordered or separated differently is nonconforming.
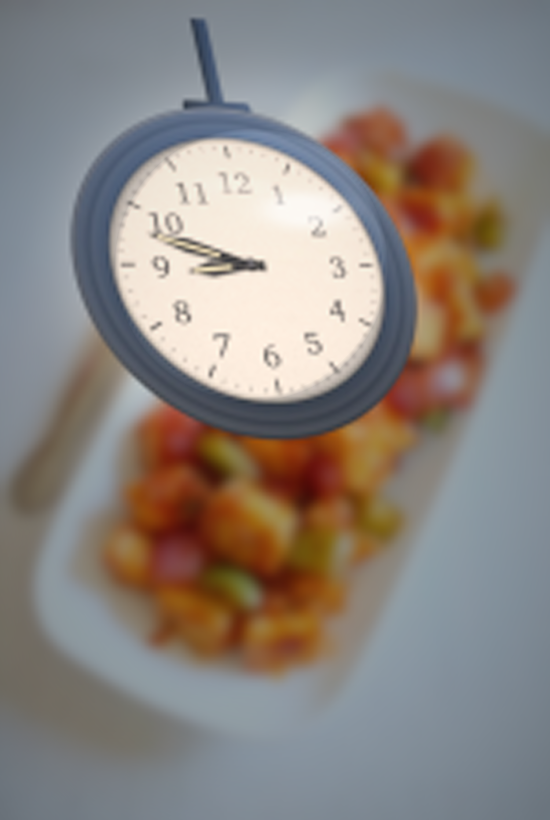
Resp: 8,48
